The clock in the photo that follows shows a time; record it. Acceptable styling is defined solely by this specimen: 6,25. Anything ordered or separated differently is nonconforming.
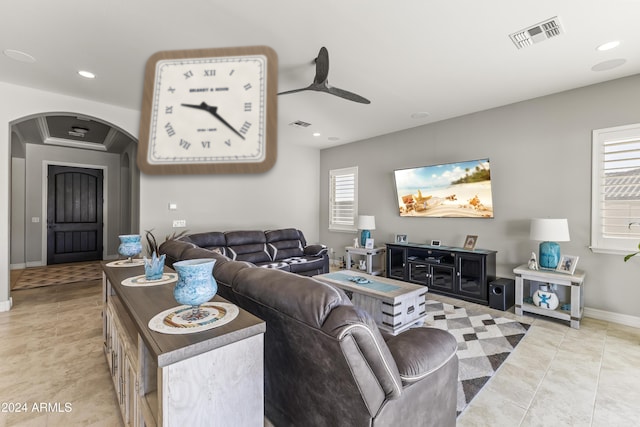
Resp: 9,22
